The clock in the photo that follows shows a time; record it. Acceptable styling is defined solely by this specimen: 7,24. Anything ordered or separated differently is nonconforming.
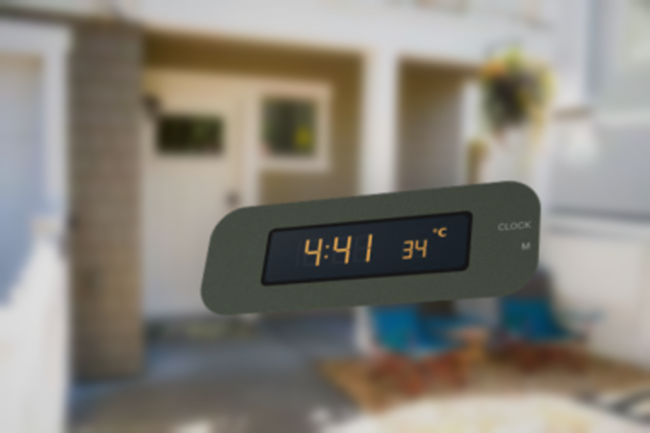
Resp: 4,41
